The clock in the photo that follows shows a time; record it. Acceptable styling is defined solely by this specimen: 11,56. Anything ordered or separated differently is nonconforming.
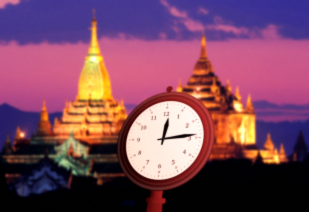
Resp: 12,14
